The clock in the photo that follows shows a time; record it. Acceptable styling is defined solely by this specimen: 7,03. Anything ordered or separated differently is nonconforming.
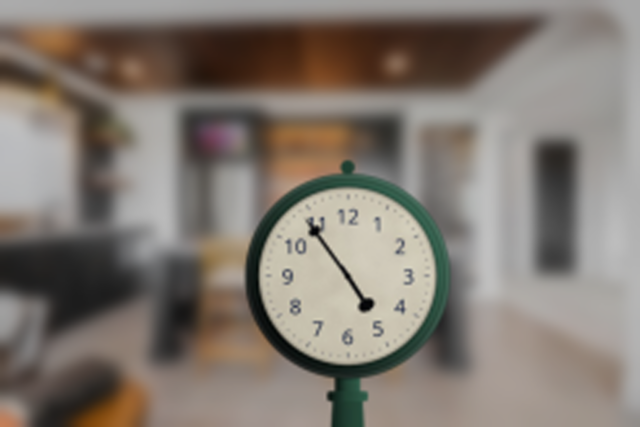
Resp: 4,54
